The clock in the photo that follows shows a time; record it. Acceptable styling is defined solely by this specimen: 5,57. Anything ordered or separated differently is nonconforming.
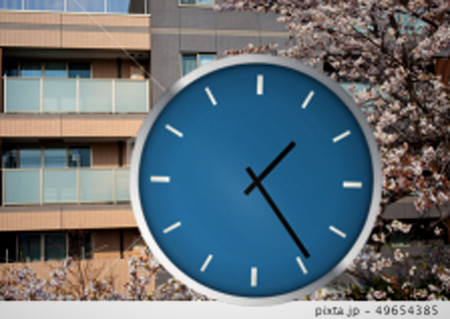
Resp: 1,24
